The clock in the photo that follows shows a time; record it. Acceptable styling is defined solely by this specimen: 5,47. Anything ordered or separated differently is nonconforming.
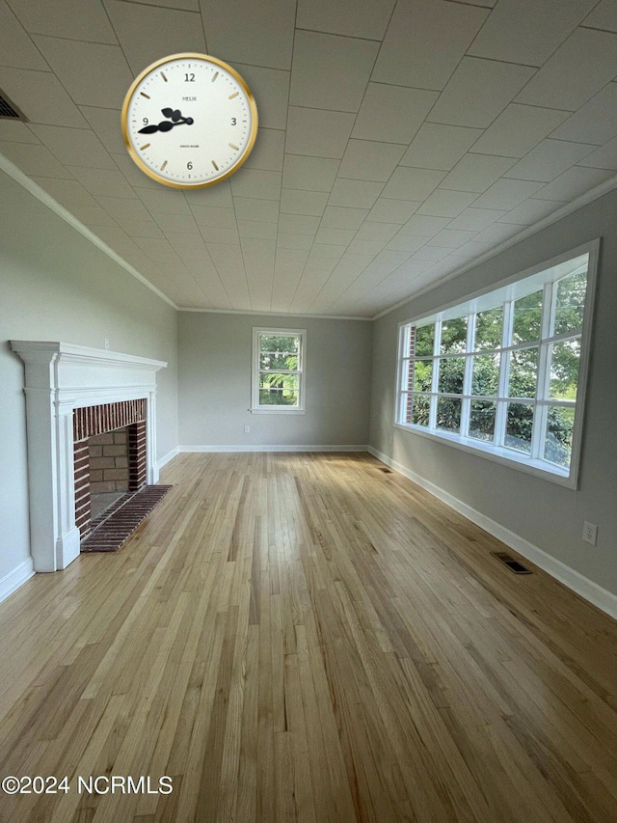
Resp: 9,43
